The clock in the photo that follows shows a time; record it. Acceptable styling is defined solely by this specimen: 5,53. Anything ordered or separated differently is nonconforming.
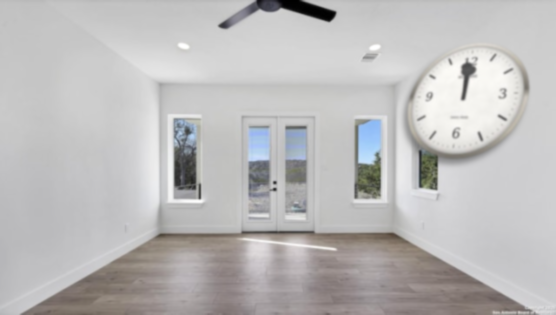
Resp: 11,59
